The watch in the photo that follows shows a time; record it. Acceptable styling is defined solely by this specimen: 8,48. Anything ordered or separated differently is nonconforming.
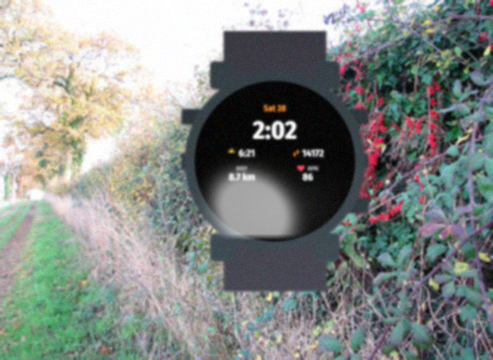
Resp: 2,02
